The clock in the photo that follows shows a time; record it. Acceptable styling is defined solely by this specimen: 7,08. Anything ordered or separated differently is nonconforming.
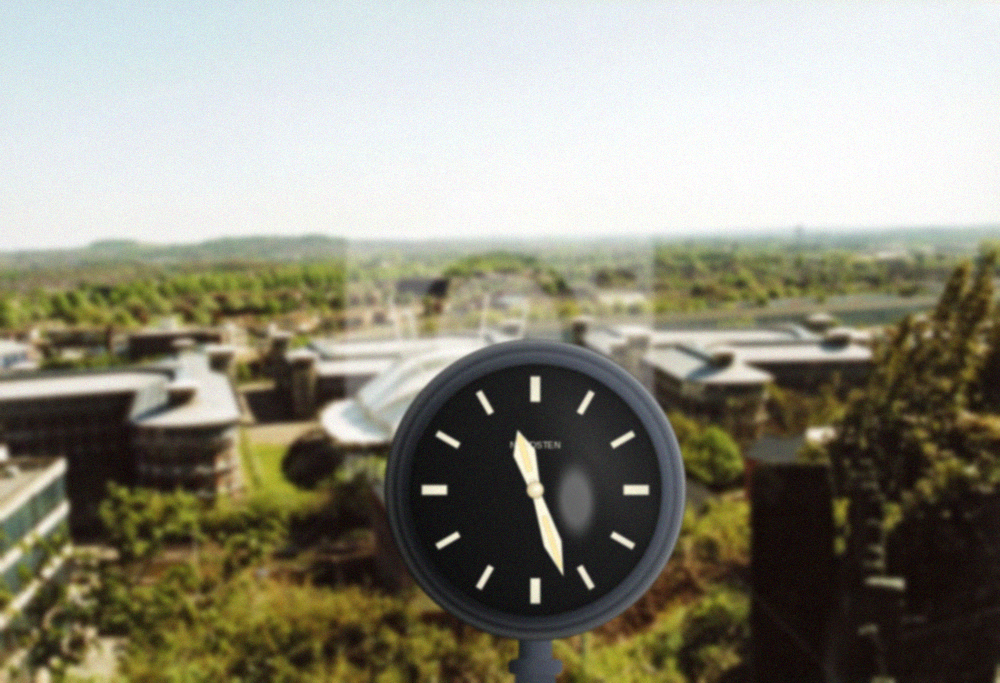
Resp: 11,27
